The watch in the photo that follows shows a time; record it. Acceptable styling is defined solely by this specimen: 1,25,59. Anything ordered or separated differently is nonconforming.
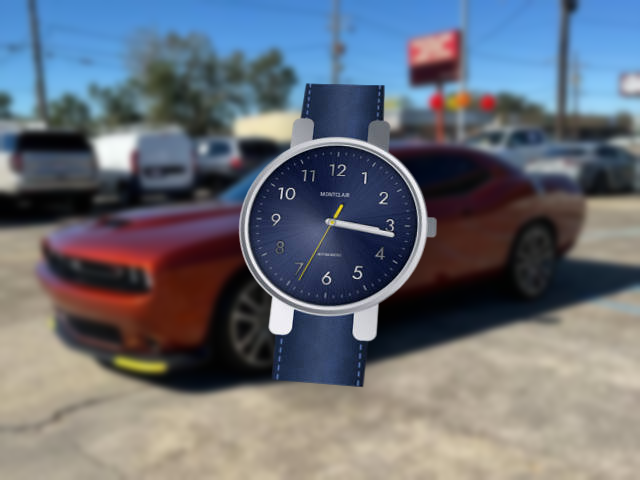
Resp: 3,16,34
